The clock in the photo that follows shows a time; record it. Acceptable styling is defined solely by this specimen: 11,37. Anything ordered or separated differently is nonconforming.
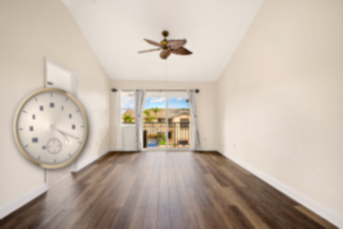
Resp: 4,19
